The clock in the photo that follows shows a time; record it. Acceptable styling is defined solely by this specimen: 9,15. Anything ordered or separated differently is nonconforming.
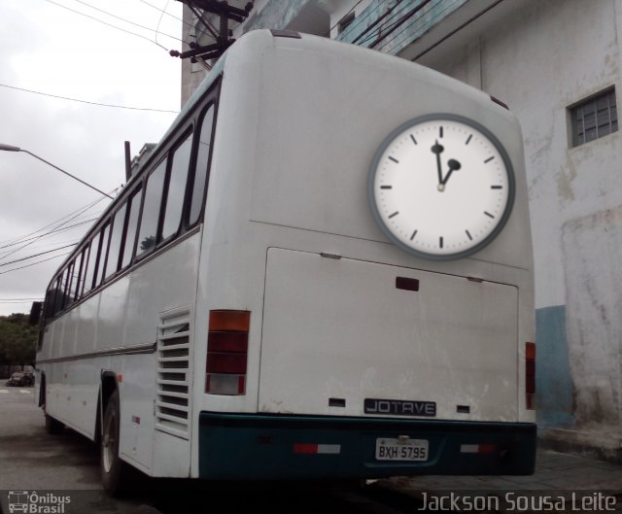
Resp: 12,59
